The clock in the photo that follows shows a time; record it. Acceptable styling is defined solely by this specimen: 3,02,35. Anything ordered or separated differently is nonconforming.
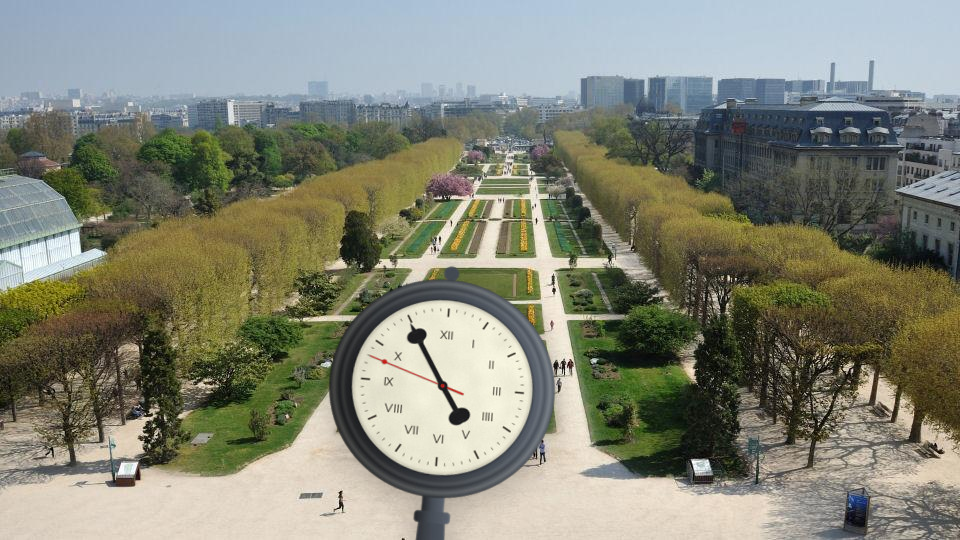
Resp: 4,54,48
